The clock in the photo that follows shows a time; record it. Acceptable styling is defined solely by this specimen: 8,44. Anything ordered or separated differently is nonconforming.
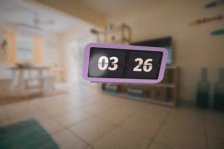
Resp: 3,26
